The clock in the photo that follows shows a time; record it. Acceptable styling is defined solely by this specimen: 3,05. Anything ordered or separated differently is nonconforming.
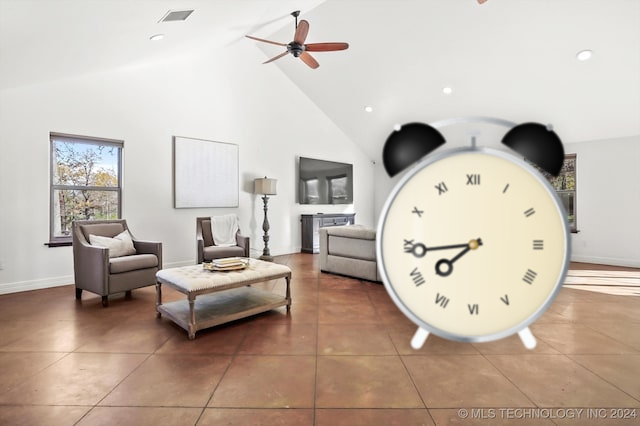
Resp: 7,44
